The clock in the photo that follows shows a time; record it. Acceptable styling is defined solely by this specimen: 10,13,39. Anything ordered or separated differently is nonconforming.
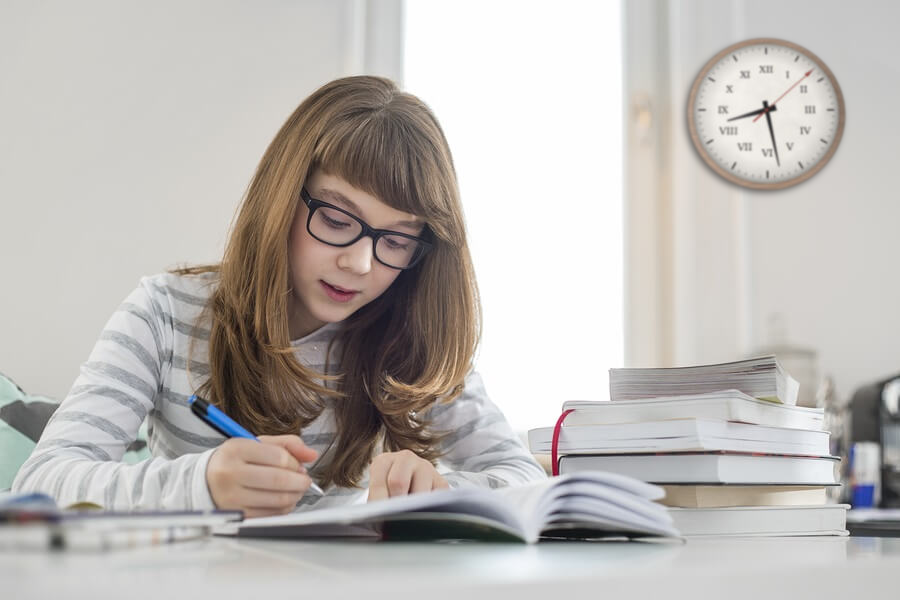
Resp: 8,28,08
